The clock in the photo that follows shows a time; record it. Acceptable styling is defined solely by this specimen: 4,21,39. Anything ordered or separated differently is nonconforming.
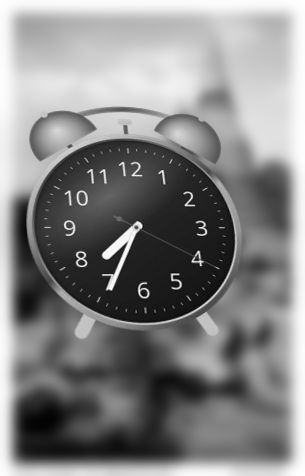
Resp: 7,34,20
